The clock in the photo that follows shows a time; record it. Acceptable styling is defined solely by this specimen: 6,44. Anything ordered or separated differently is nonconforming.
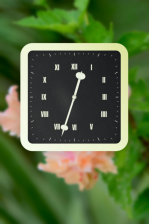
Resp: 12,33
